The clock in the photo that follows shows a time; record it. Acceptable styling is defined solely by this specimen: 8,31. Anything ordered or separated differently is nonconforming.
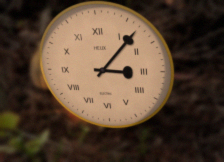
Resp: 3,07
